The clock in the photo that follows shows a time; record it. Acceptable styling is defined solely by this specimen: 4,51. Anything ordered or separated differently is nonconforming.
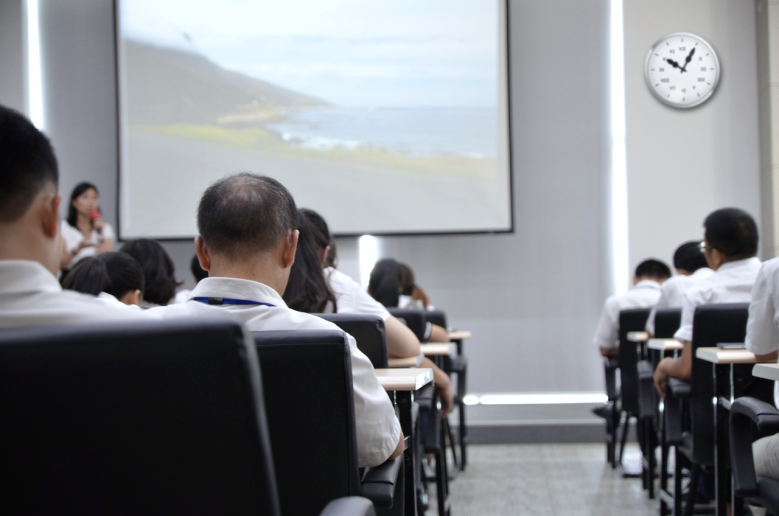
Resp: 10,05
